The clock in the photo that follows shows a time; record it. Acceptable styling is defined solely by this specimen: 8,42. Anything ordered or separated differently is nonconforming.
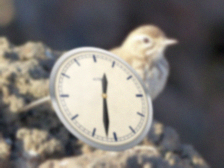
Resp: 12,32
